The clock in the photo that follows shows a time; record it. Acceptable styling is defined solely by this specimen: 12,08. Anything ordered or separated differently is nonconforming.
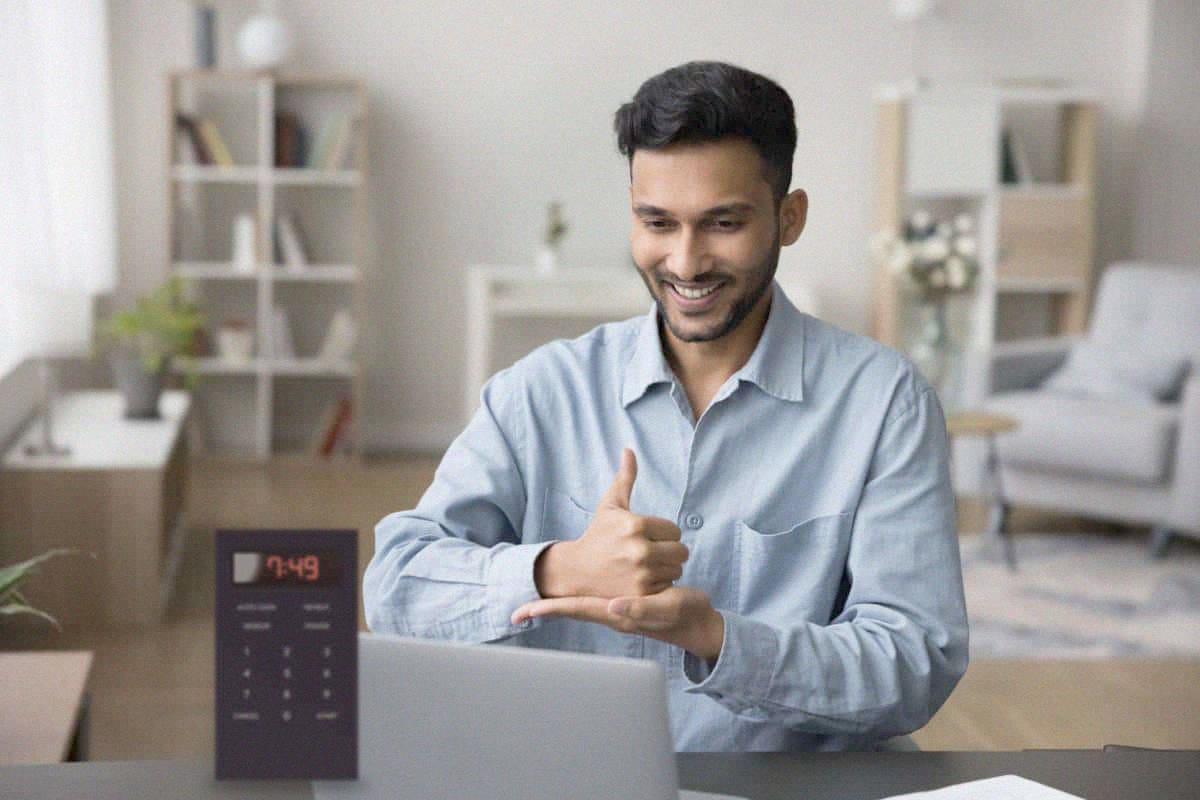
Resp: 7,49
